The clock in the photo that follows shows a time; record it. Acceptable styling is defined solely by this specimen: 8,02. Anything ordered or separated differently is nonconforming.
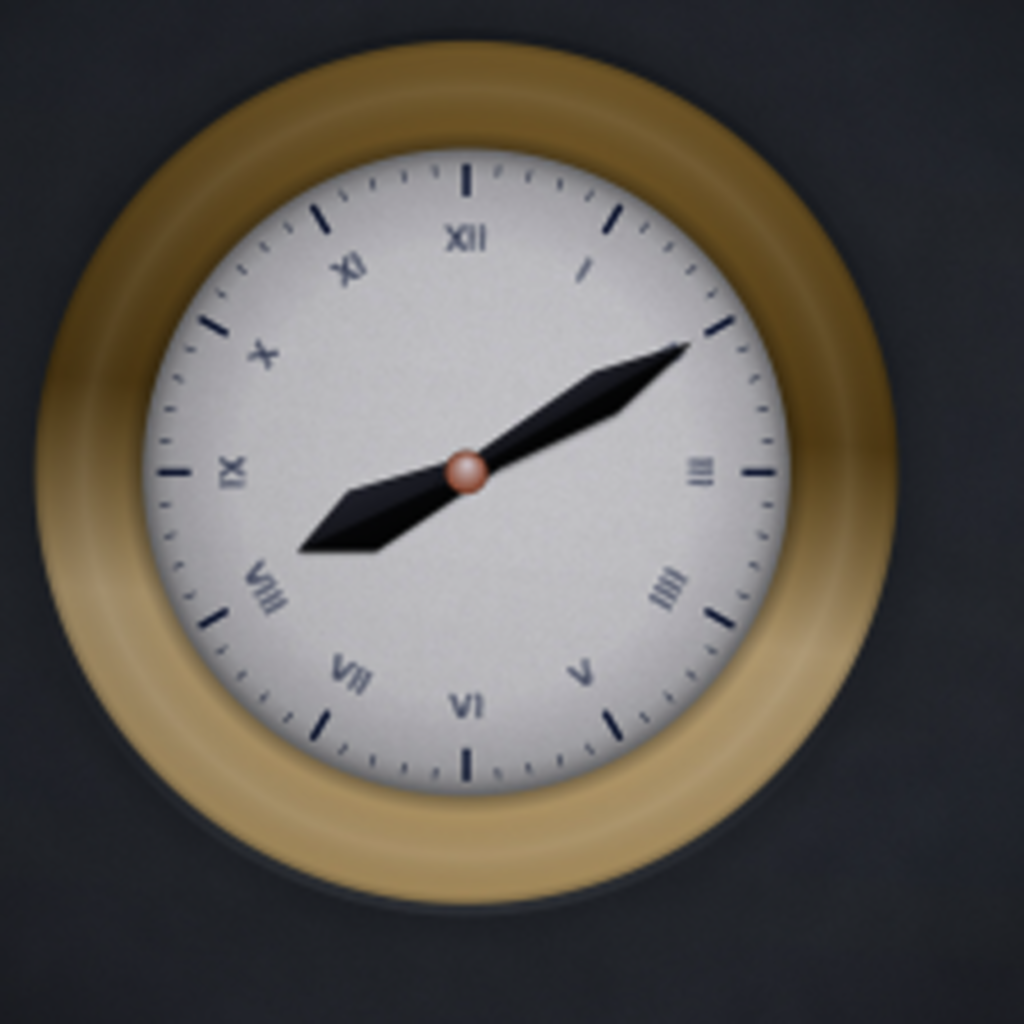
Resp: 8,10
